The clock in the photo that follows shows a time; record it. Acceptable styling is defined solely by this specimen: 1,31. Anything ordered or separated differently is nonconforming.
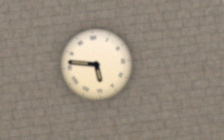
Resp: 5,47
